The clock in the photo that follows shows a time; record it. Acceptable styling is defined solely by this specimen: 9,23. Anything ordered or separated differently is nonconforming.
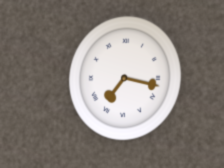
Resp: 7,17
